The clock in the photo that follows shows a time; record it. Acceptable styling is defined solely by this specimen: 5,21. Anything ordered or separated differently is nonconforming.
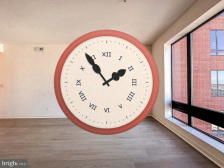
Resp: 1,54
